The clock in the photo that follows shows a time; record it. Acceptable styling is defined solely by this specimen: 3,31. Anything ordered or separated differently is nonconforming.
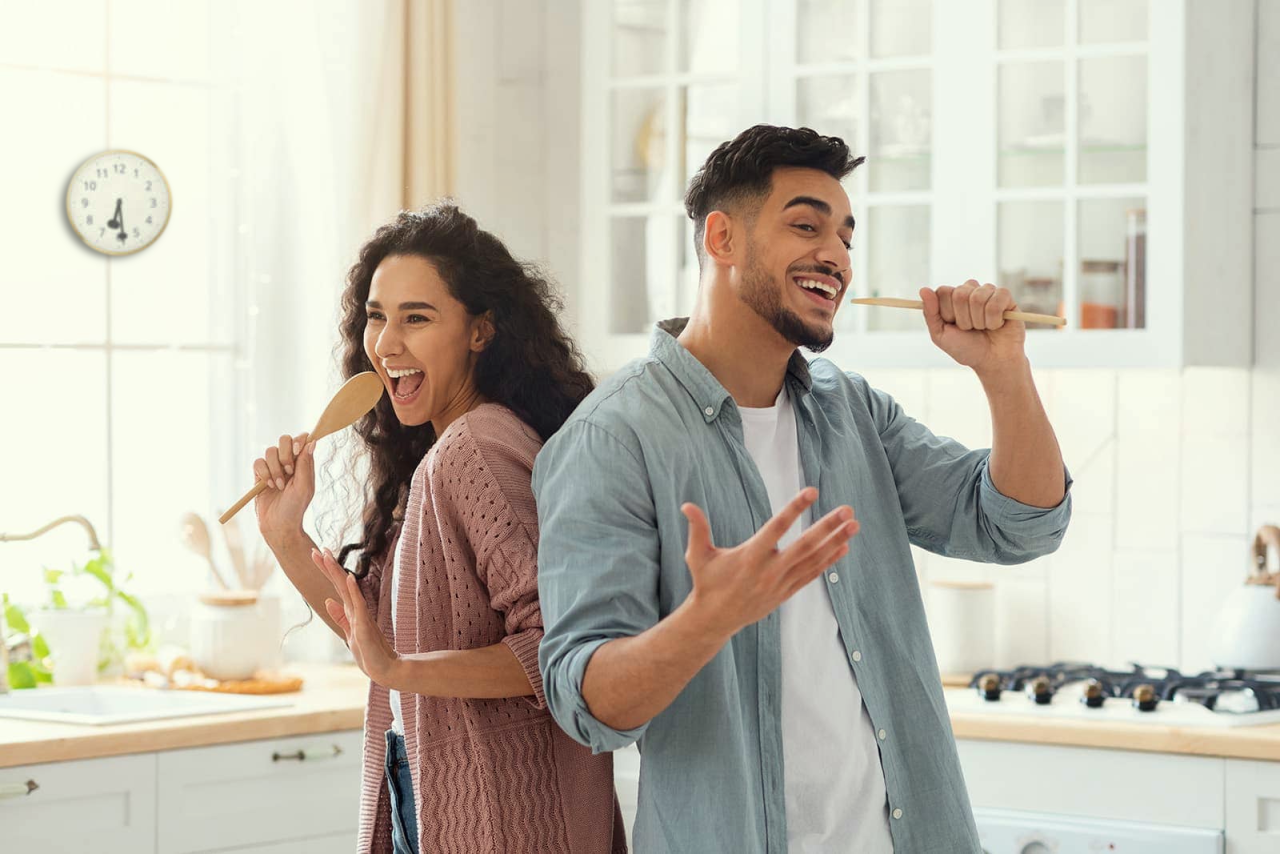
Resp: 6,29
